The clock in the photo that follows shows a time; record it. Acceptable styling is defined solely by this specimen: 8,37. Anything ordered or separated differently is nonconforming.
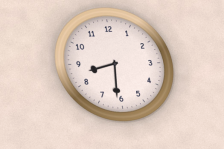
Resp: 8,31
